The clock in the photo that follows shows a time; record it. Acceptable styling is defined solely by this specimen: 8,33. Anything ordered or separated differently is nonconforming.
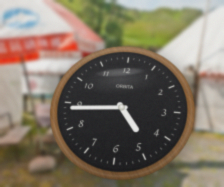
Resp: 4,44
